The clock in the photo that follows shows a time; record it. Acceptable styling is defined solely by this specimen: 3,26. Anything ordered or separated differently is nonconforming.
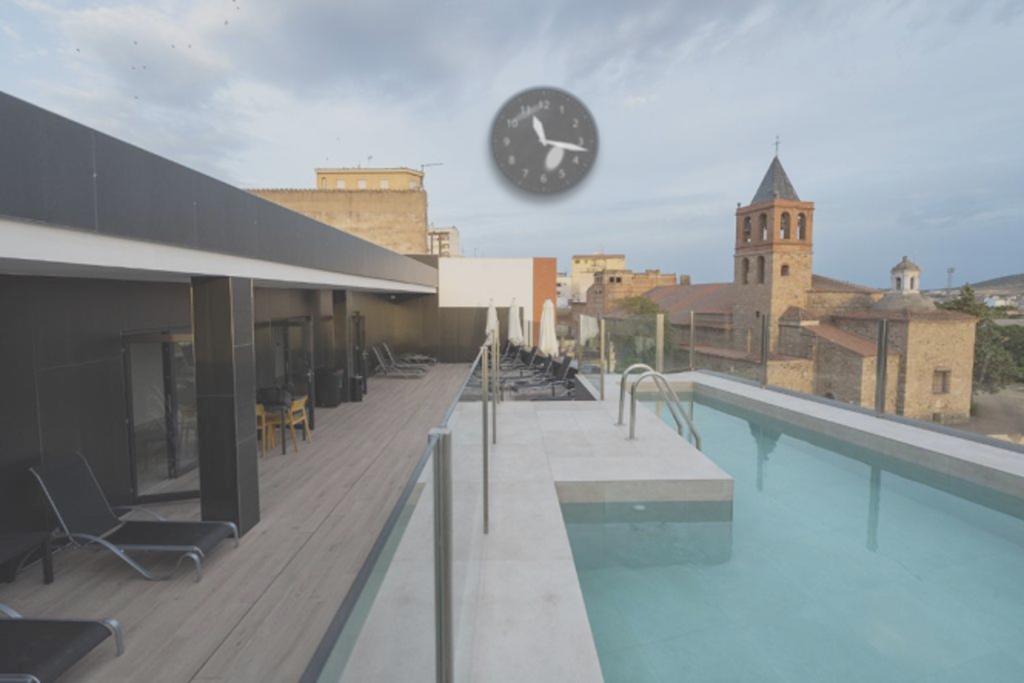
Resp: 11,17
